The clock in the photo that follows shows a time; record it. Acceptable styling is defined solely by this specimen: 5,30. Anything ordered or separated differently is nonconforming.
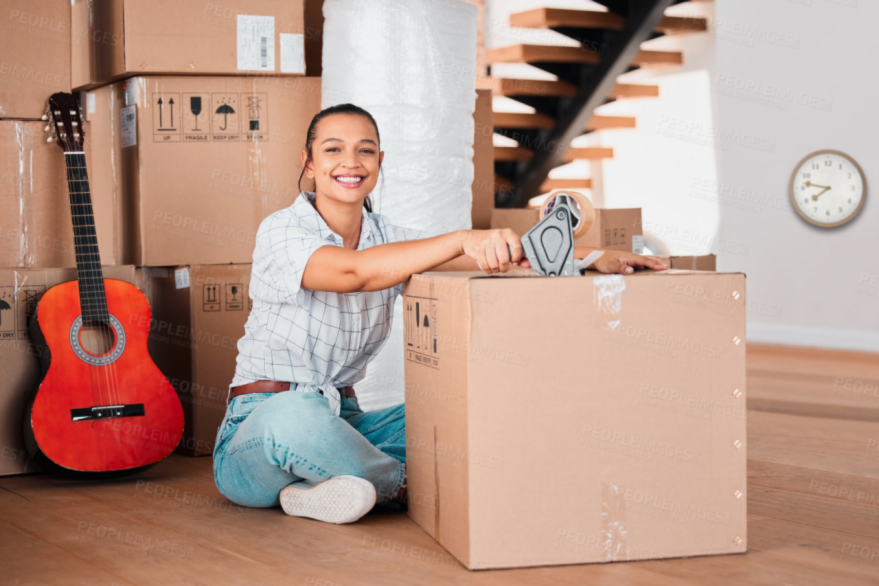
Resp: 7,47
